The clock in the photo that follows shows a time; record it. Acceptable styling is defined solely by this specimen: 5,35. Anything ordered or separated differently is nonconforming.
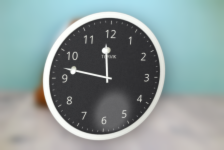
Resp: 11,47
